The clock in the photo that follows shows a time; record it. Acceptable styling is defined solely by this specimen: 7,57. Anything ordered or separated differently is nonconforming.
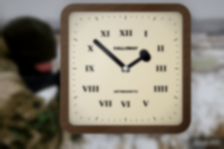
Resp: 1,52
